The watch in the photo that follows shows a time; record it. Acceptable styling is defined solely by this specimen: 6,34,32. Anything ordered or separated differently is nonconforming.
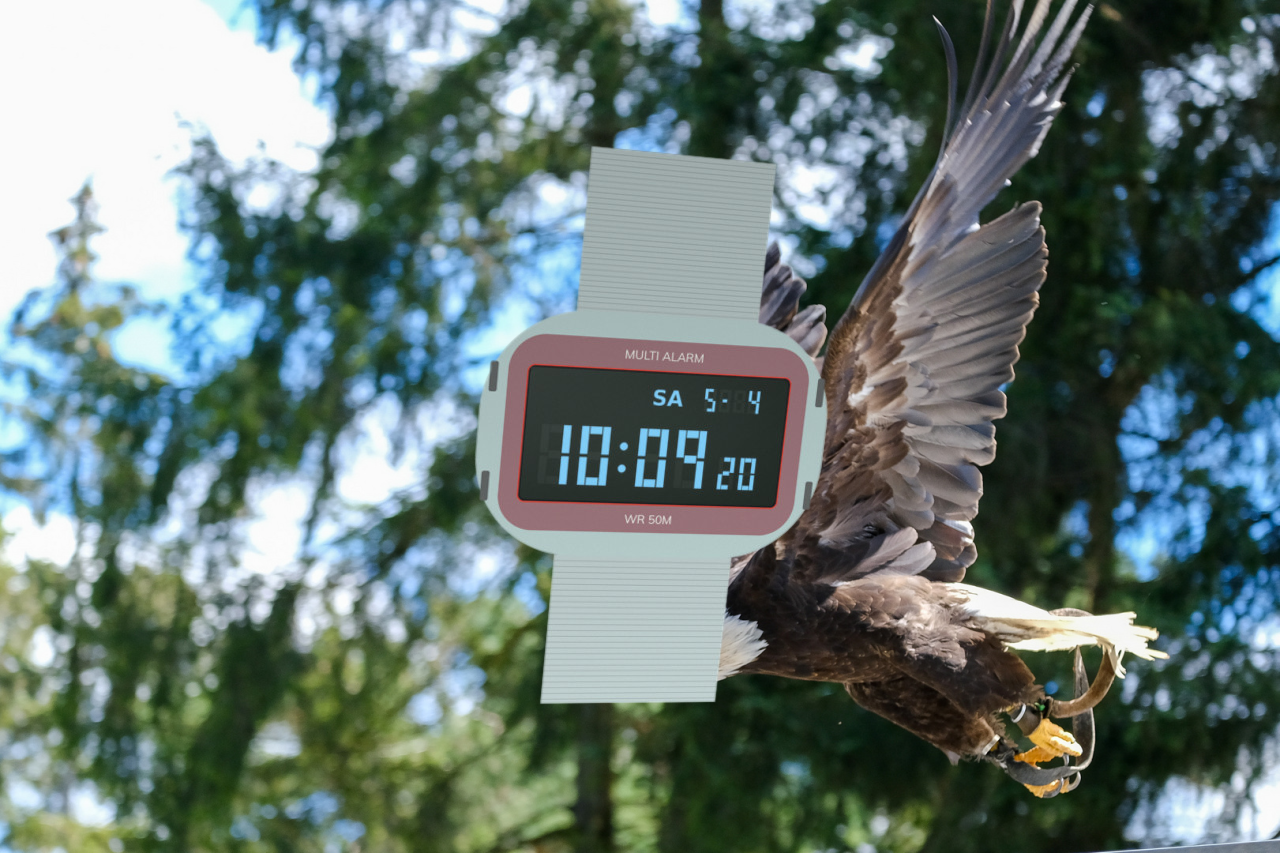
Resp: 10,09,20
